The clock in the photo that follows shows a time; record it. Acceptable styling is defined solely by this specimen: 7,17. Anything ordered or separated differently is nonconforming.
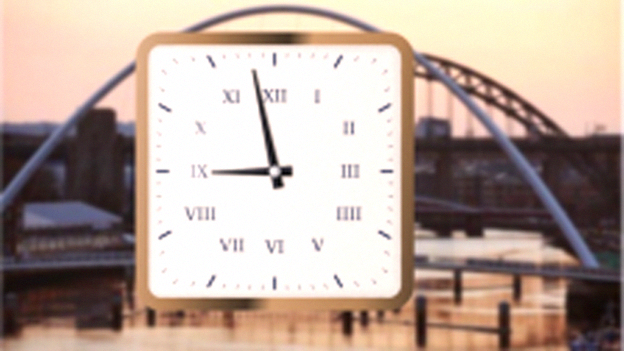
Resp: 8,58
